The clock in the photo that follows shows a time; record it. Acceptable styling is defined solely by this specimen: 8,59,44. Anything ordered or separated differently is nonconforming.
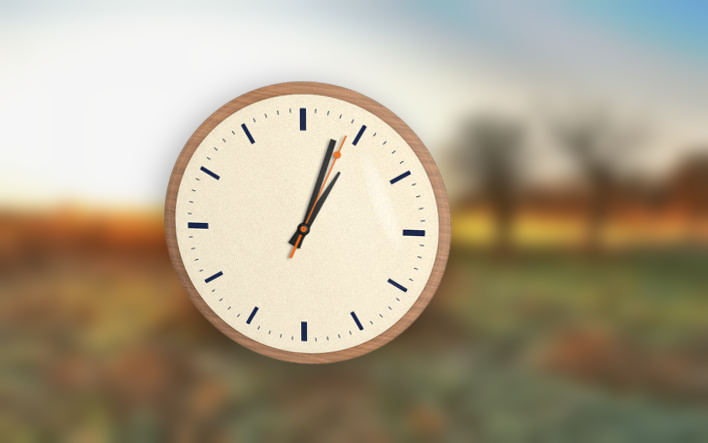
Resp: 1,03,04
